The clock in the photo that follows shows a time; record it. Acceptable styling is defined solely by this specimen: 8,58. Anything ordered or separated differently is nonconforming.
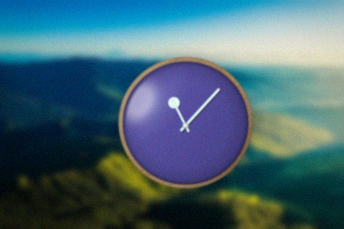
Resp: 11,07
